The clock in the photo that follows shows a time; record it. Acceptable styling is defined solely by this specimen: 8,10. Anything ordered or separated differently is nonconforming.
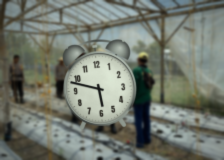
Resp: 5,48
